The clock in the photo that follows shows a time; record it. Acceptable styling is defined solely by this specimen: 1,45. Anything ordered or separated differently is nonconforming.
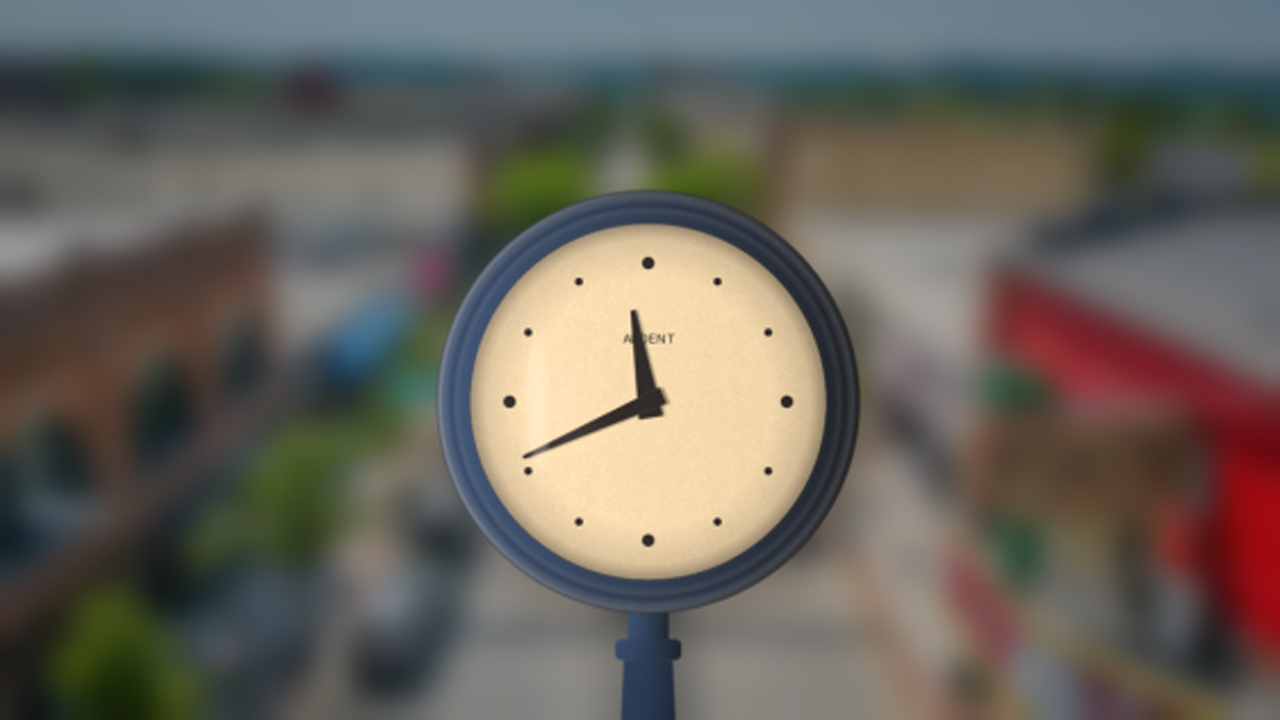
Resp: 11,41
